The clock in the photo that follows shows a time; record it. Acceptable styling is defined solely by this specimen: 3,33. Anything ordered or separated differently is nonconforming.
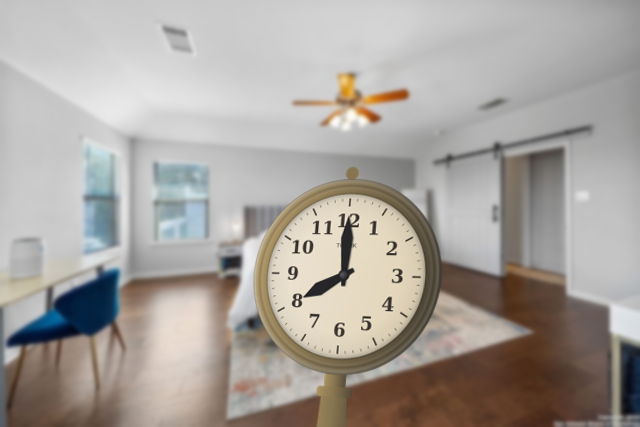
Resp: 8,00
